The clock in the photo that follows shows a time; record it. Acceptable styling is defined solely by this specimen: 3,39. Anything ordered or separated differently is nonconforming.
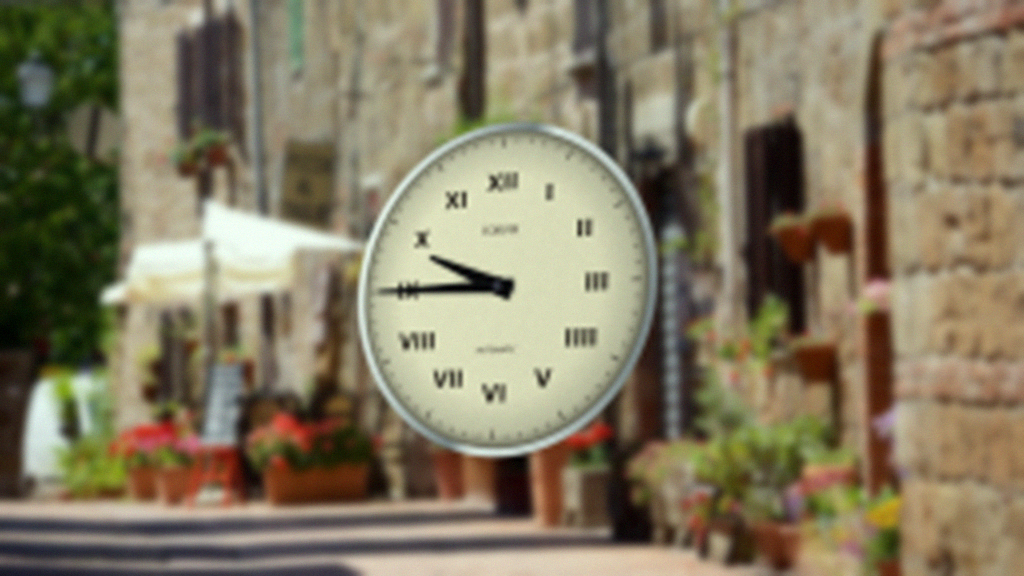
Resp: 9,45
